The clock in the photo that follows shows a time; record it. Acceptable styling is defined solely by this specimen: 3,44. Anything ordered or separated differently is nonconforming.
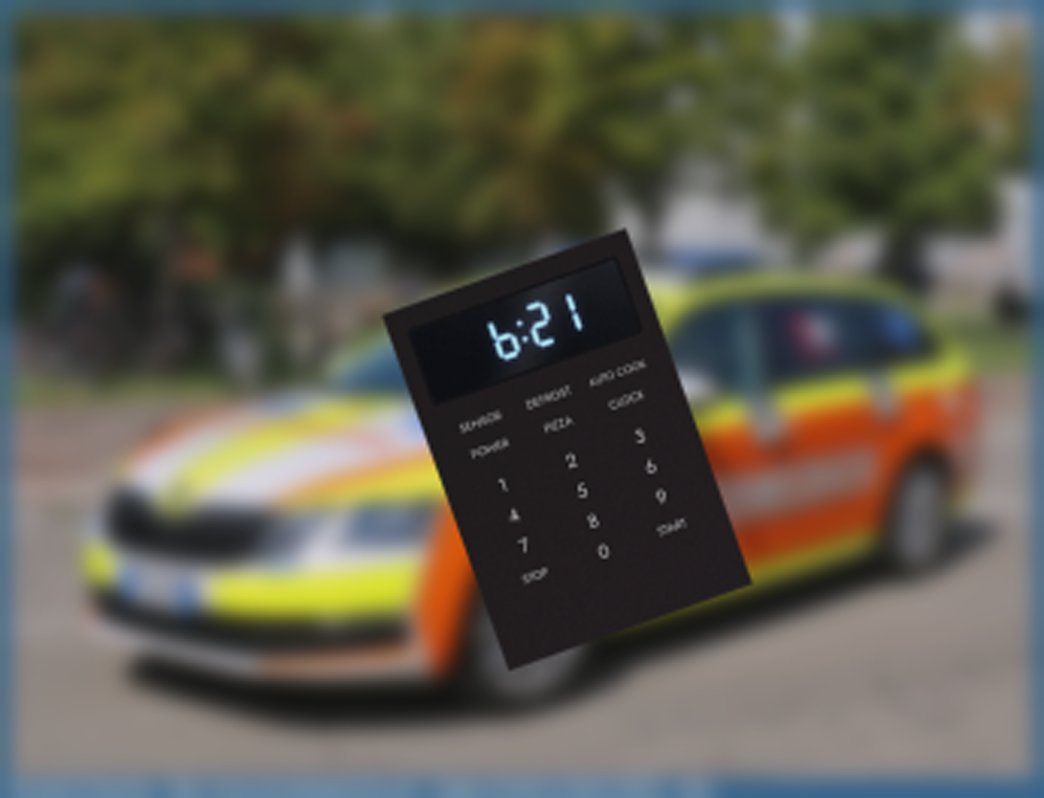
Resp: 6,21
